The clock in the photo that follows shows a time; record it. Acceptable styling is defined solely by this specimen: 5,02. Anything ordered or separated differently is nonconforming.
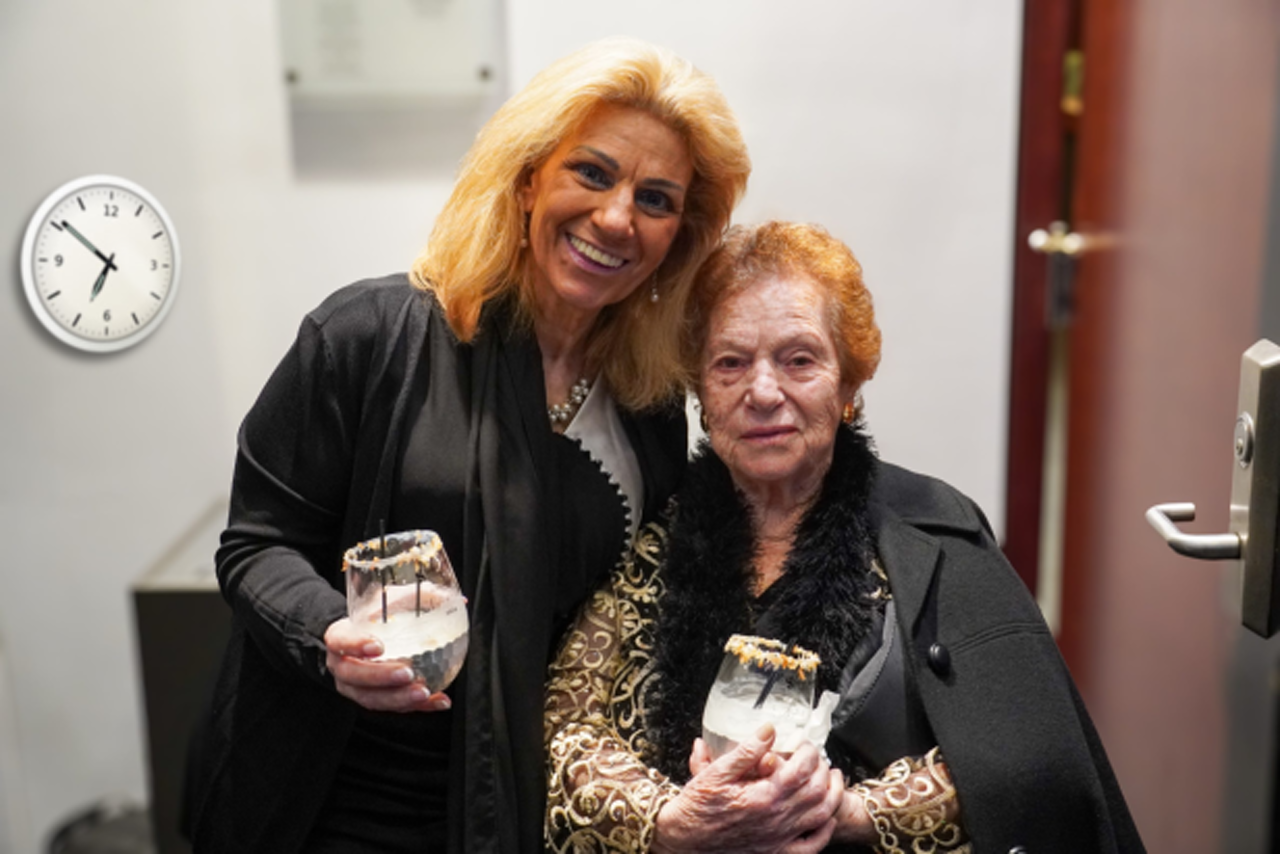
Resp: 6,51
